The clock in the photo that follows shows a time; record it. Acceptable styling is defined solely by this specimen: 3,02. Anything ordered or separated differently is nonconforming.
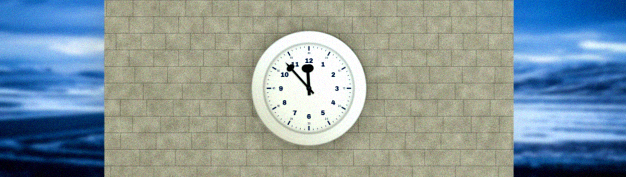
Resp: 11,53
